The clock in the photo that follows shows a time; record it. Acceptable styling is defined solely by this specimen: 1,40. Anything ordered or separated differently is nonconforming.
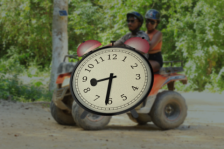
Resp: 8,31
